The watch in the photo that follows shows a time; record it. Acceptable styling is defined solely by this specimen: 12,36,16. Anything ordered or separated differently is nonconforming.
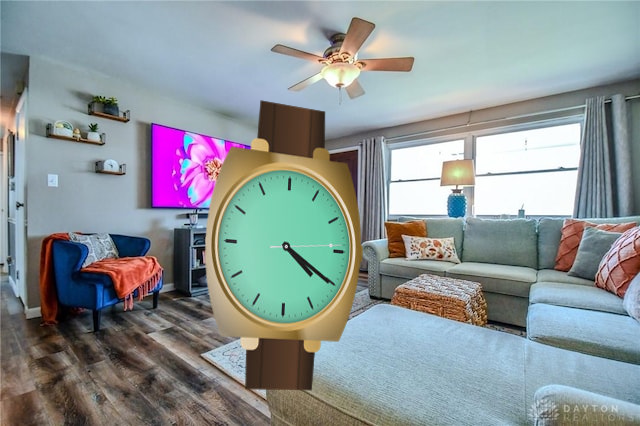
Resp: 4,20,14
